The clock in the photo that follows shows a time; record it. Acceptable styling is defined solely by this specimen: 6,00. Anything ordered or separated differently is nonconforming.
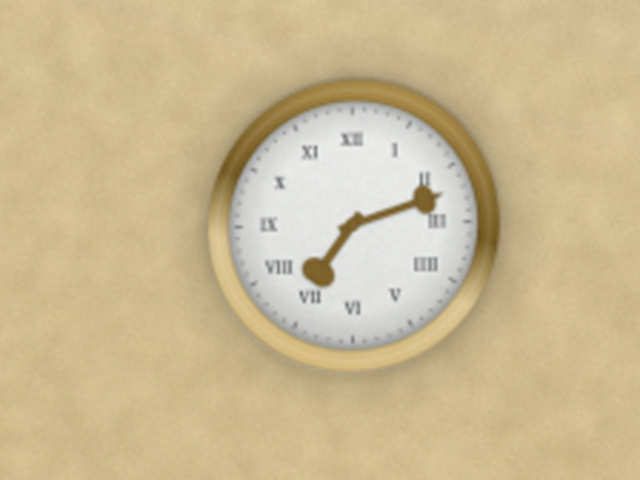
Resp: 7,12
